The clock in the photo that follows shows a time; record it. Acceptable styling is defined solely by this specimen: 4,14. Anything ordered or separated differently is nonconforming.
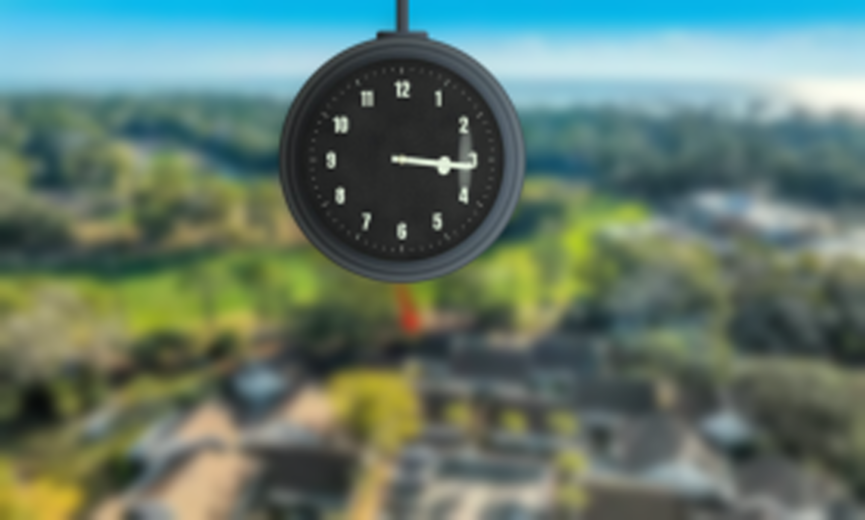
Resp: 3,16
